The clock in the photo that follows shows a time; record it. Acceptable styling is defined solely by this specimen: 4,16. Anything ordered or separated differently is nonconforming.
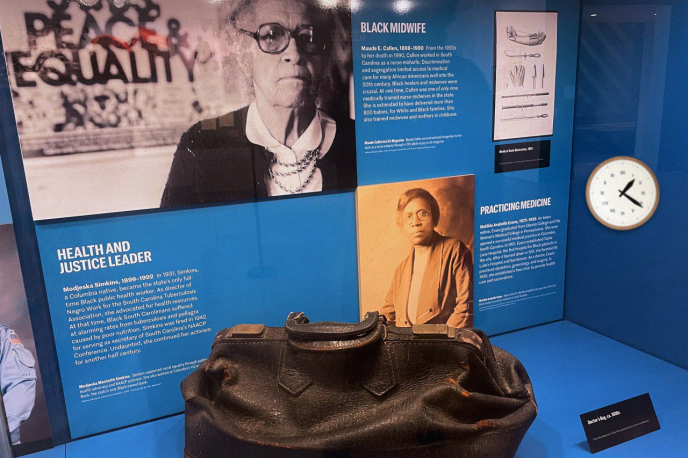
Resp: 1,21
